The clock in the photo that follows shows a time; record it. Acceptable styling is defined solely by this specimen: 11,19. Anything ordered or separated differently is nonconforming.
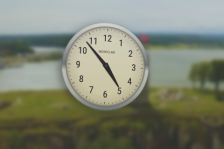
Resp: 4,53
